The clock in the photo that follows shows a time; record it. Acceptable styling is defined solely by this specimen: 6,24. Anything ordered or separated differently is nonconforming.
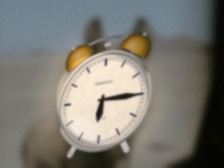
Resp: 6,15
